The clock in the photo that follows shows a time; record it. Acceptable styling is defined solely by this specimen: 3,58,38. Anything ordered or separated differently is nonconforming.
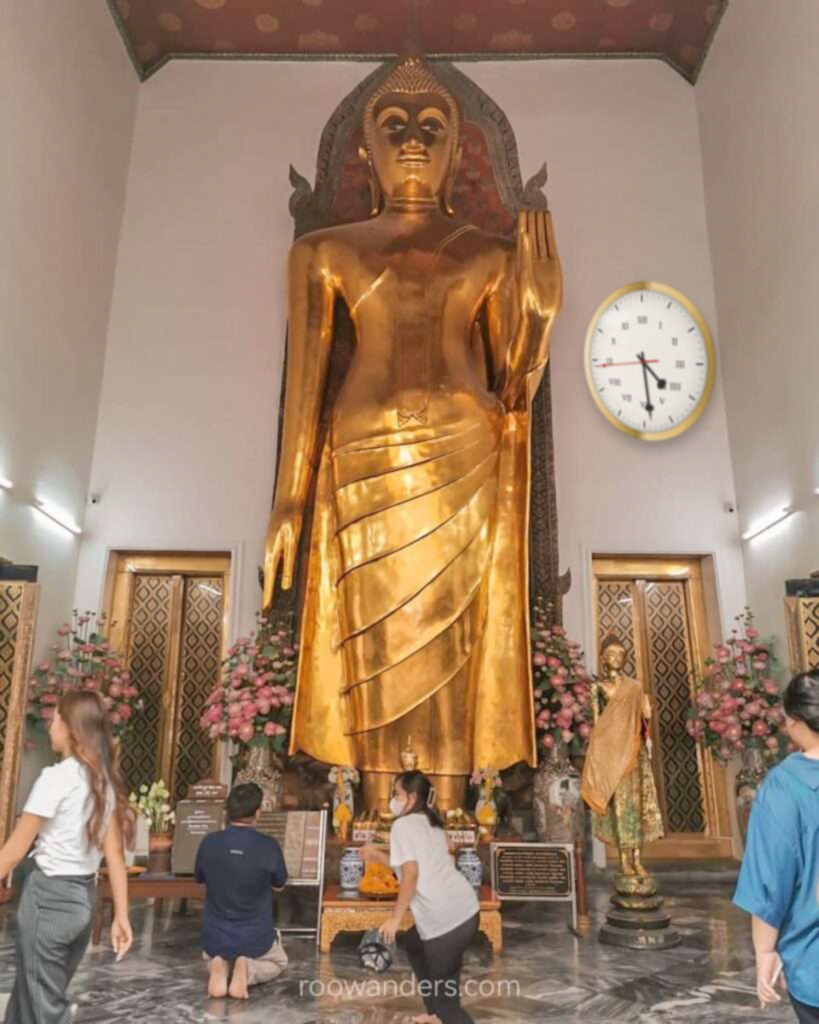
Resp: 4,28,44
